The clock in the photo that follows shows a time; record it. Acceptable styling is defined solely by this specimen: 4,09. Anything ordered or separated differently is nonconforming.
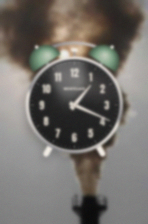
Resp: 1,19
